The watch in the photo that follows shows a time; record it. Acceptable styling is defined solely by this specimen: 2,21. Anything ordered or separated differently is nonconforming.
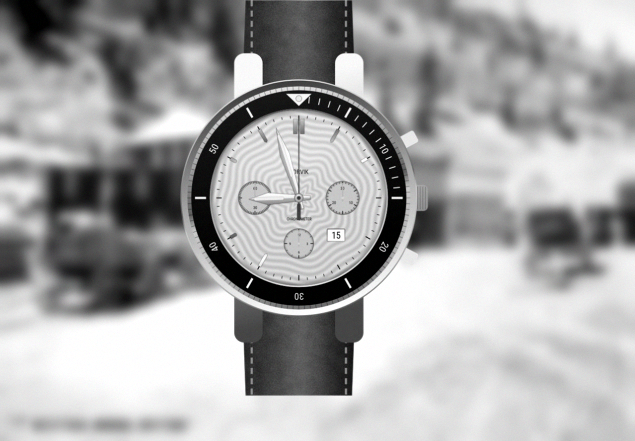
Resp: 8,57
